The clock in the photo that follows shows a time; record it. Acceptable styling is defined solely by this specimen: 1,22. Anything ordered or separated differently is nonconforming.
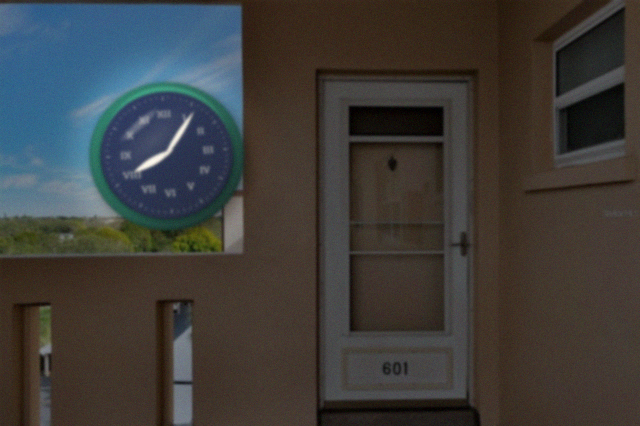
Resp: 8,06
